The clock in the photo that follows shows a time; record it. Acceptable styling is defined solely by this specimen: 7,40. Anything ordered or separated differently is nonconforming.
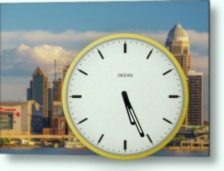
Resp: 5,26
